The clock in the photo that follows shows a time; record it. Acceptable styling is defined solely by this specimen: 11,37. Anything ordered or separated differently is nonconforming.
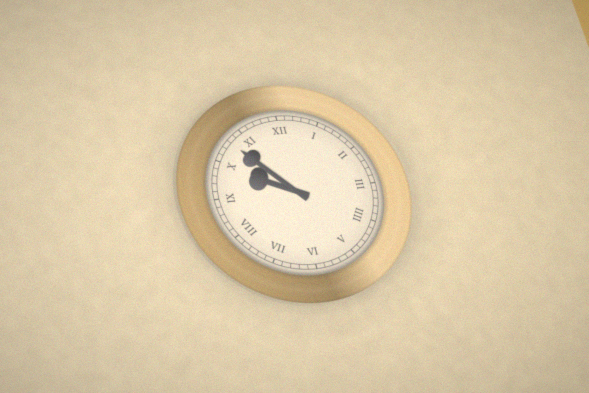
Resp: 9,53
